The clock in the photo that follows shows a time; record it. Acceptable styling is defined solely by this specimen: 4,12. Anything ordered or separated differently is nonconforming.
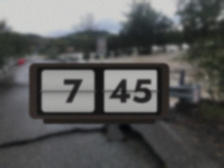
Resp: 7,45
